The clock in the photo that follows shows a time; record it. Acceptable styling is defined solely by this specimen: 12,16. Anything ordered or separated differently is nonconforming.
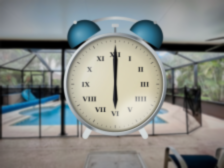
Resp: 6,00
